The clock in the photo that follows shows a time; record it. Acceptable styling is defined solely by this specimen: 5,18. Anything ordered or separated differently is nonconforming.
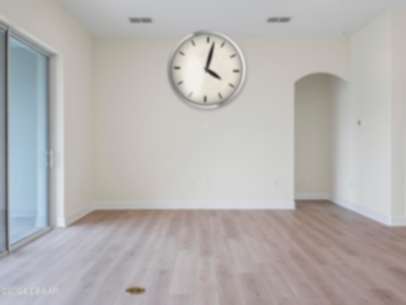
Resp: 4,02
